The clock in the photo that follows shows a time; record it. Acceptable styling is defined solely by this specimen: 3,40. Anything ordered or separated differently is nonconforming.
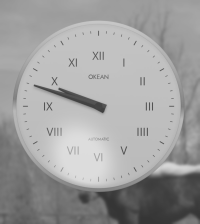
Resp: 9,48
